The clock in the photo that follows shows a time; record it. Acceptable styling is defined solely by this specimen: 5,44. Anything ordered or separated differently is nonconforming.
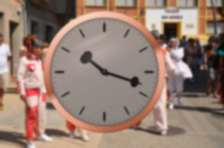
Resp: 10,18
